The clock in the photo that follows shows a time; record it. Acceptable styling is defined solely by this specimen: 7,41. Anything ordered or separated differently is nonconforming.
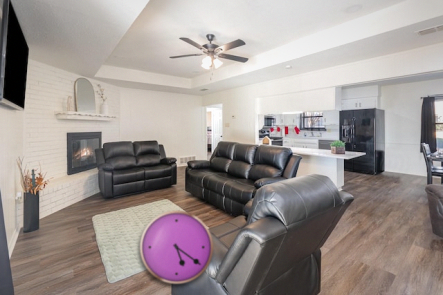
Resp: 5,21
